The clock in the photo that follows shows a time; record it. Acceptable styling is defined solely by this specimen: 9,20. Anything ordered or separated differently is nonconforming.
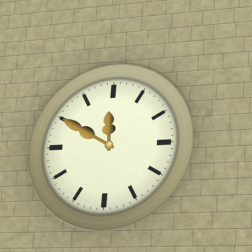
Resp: 11,50
